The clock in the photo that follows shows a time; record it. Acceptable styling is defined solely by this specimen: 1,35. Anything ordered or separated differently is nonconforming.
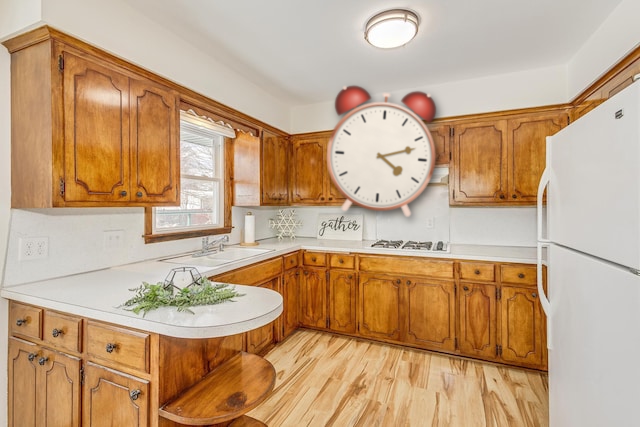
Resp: 4,12
